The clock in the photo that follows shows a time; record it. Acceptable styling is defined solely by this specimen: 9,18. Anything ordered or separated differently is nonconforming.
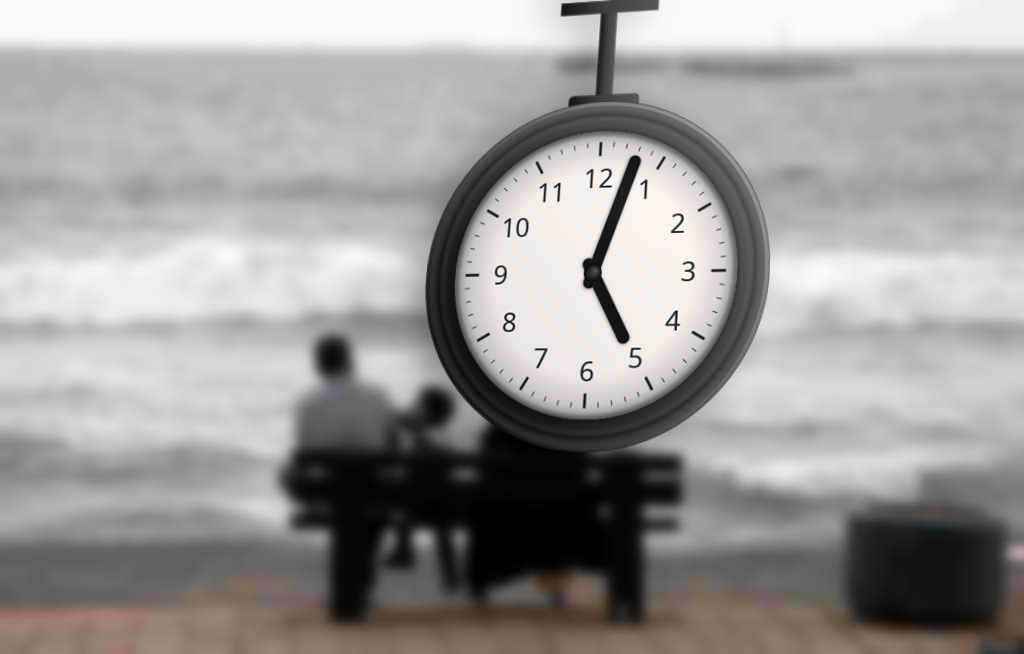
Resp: 5,03
